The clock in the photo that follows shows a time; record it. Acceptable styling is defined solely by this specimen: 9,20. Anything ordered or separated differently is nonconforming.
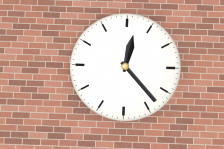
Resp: 12,23
